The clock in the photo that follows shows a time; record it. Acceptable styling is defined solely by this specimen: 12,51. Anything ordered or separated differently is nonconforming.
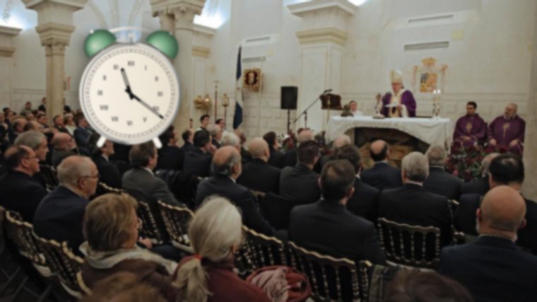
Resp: 11,21
